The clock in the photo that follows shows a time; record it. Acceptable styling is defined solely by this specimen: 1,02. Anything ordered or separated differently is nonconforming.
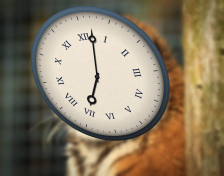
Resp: 7,02
